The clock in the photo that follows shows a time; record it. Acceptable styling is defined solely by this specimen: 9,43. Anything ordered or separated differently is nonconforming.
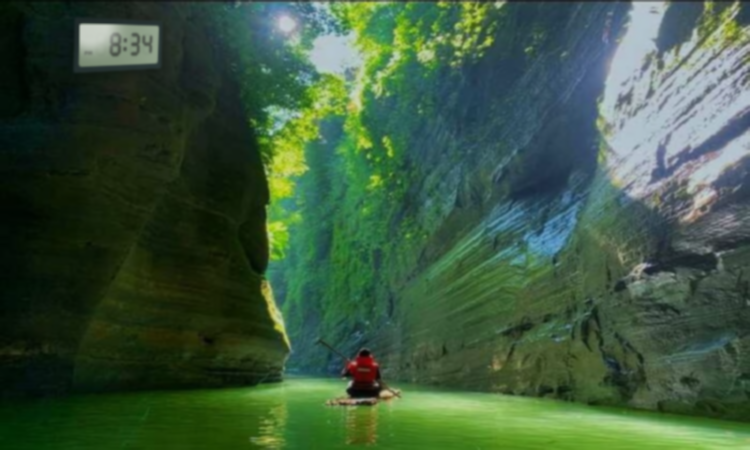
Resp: 8,34
